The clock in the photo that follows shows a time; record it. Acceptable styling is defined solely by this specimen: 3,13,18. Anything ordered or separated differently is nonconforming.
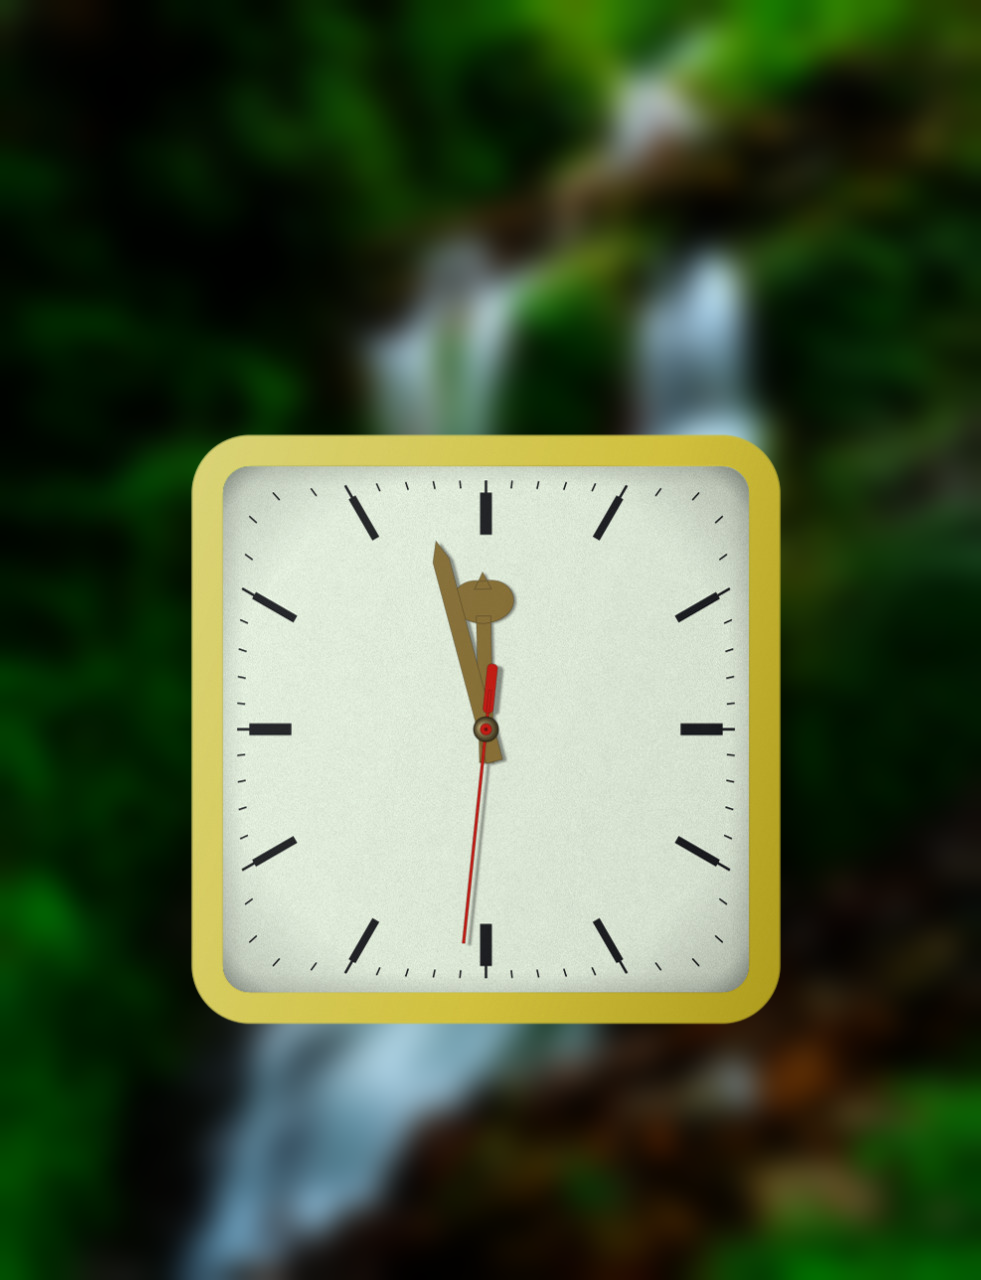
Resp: 11,57,31
